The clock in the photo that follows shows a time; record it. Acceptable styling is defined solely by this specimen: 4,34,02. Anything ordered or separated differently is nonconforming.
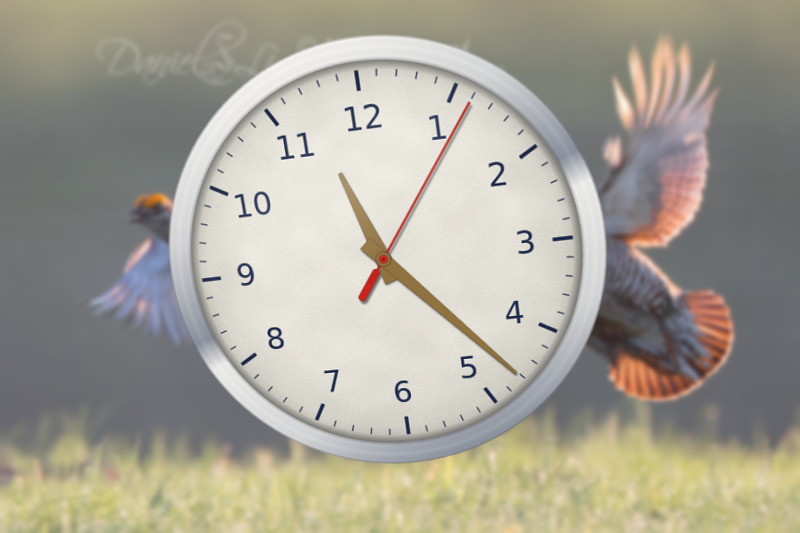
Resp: 11,23,06
